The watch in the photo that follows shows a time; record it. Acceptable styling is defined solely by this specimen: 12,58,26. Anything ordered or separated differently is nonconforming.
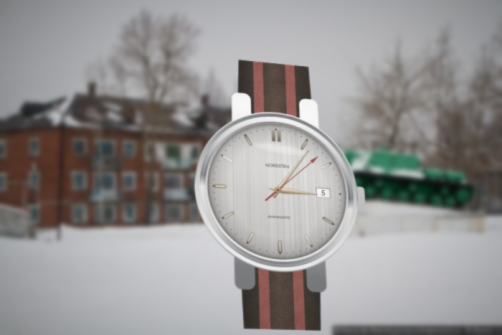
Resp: 3,06,08
